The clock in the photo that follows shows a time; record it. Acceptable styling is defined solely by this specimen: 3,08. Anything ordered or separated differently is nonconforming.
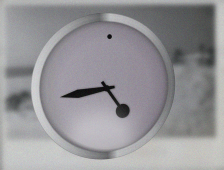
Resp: 4,43
